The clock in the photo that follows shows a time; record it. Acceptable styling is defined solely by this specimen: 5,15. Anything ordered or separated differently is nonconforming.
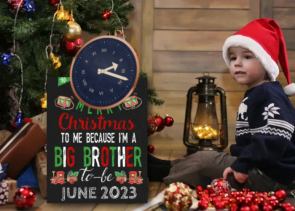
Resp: 2,18
